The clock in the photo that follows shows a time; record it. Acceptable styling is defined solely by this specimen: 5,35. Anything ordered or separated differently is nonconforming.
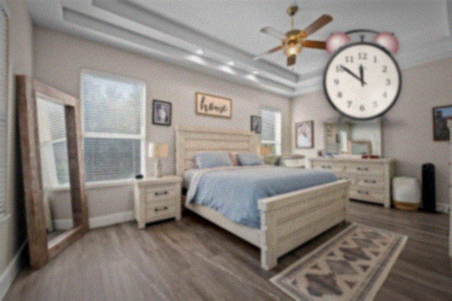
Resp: 11,51
